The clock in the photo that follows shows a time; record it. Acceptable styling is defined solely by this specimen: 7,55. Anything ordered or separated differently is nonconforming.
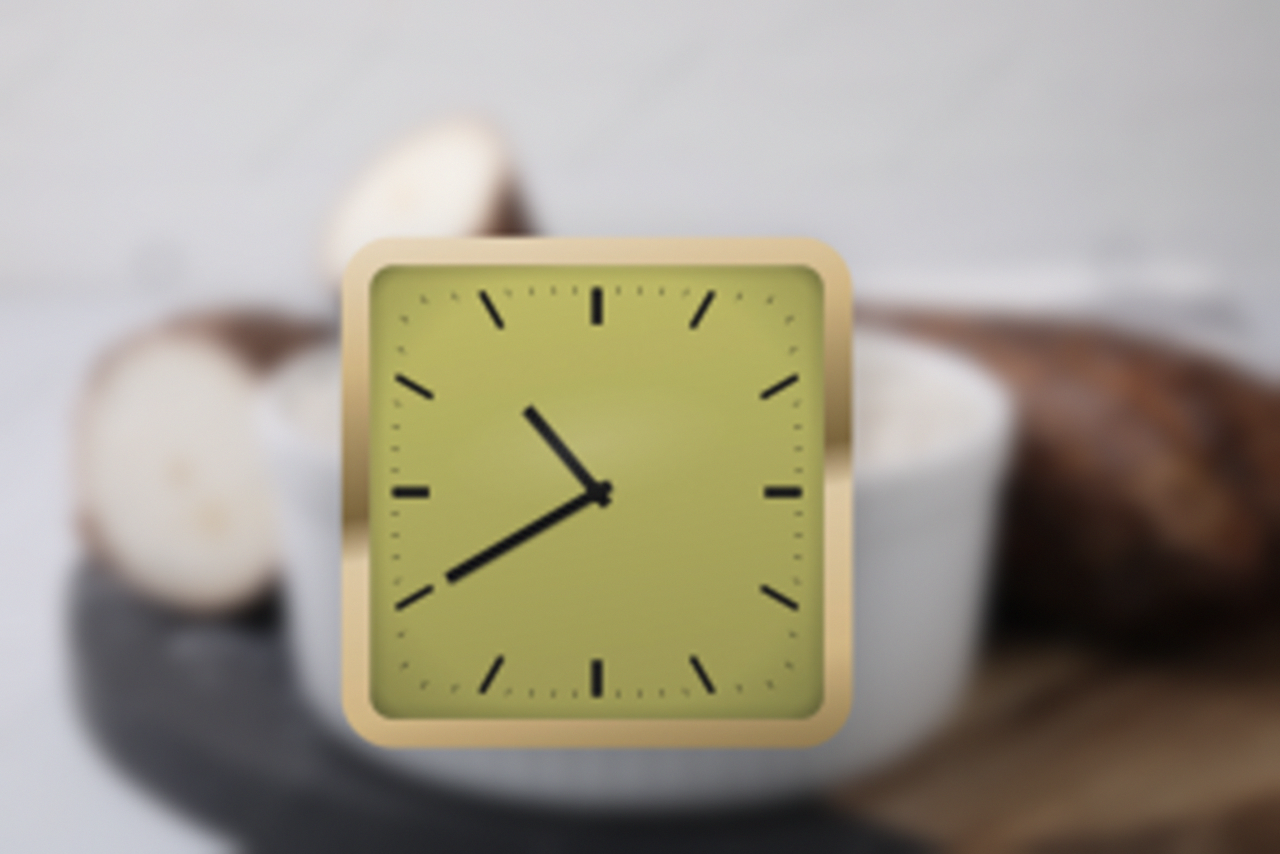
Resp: 10,40
